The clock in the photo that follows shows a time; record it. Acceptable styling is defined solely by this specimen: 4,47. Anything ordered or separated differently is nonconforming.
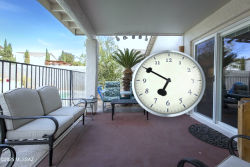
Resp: 6,50
